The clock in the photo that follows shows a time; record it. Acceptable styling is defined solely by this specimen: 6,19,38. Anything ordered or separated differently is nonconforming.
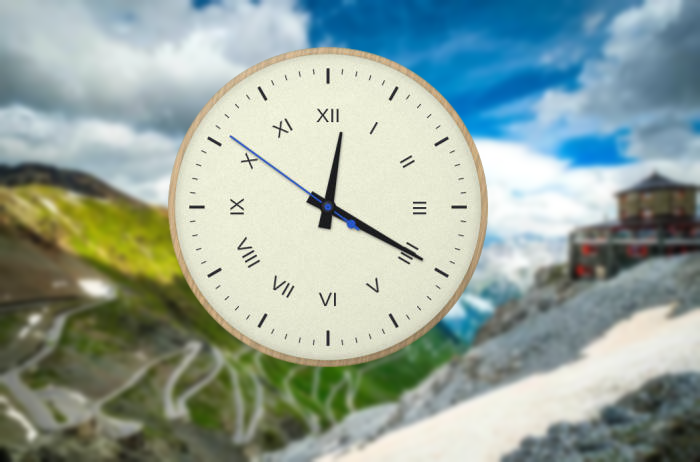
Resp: 12,19,51
